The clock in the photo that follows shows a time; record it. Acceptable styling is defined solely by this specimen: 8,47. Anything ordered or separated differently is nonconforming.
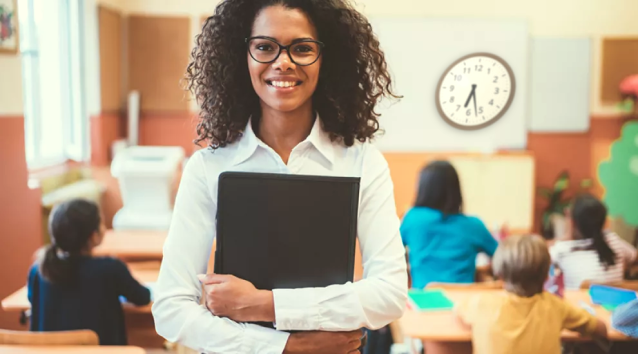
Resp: 6,27
